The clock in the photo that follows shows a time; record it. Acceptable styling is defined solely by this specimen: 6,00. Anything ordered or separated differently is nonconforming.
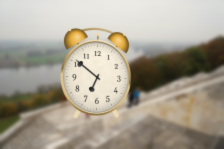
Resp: 6,51
